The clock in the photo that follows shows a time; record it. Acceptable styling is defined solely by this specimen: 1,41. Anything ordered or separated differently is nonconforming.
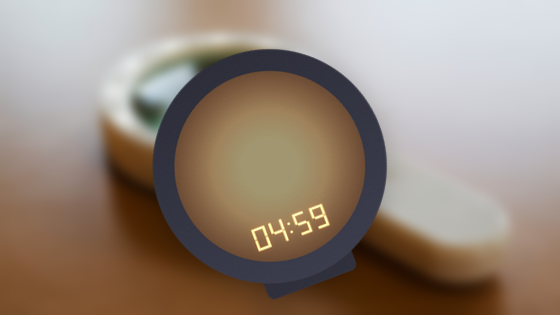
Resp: 4,59
